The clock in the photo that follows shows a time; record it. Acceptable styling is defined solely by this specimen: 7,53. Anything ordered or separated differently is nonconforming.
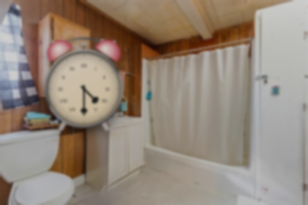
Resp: 4,30
